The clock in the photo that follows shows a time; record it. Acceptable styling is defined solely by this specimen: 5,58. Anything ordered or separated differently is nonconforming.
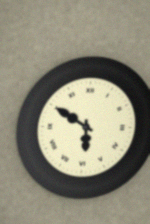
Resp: 5,50
